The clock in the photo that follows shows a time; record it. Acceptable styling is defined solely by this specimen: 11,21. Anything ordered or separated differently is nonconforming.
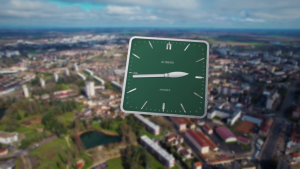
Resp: 2,44
